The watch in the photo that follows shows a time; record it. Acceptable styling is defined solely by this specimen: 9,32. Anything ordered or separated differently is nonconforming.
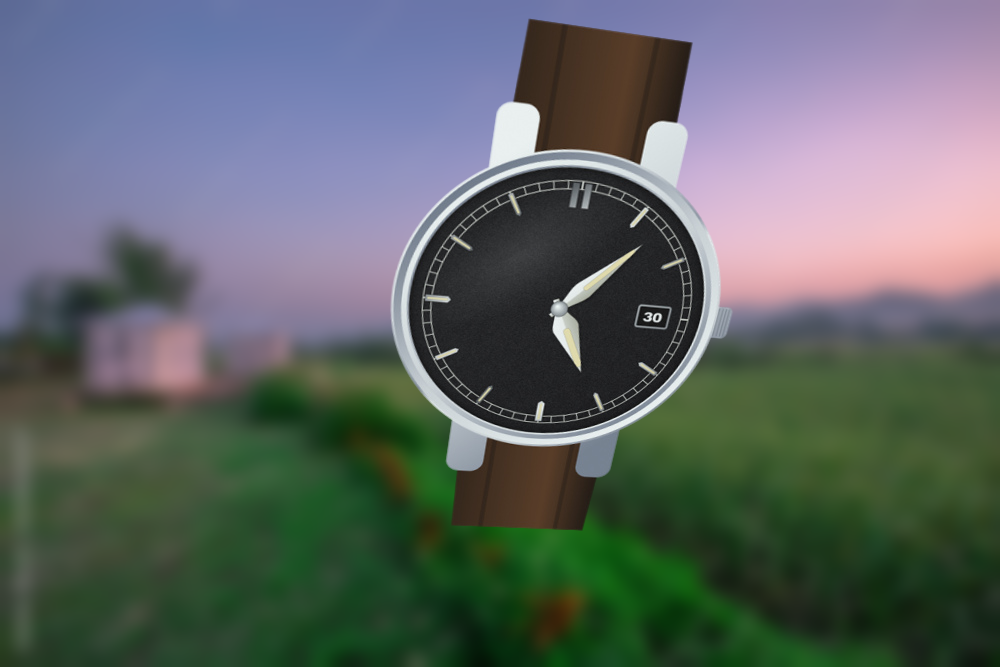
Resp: 5,07
